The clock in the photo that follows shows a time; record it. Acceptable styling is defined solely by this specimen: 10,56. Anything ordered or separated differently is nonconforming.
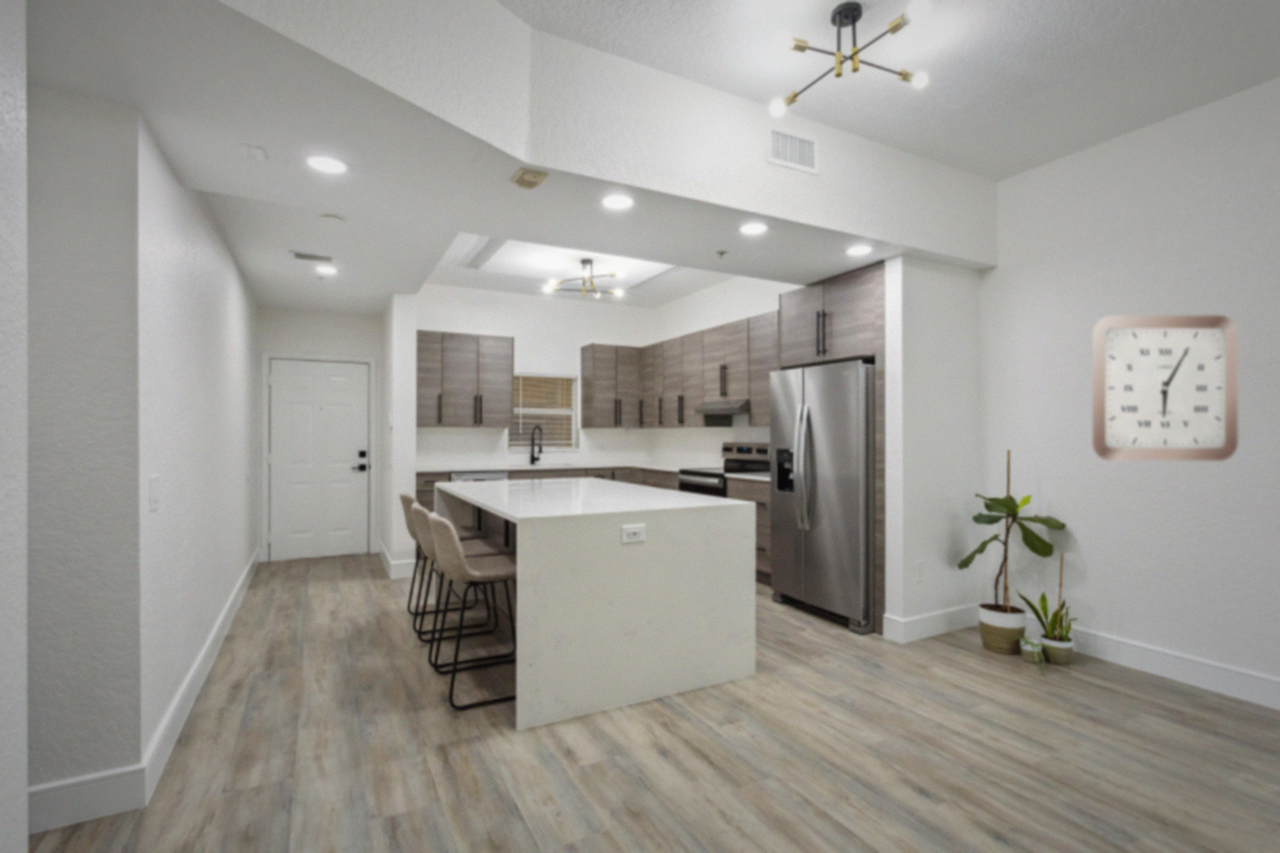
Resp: 6,05
